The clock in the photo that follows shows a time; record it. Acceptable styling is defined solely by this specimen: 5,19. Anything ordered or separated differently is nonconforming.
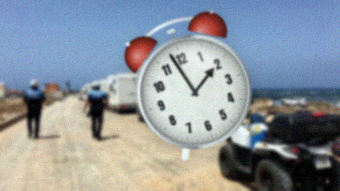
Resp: 1,58
